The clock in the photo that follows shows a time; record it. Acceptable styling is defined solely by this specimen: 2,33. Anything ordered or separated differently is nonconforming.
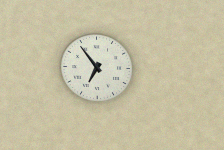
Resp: 6,54
